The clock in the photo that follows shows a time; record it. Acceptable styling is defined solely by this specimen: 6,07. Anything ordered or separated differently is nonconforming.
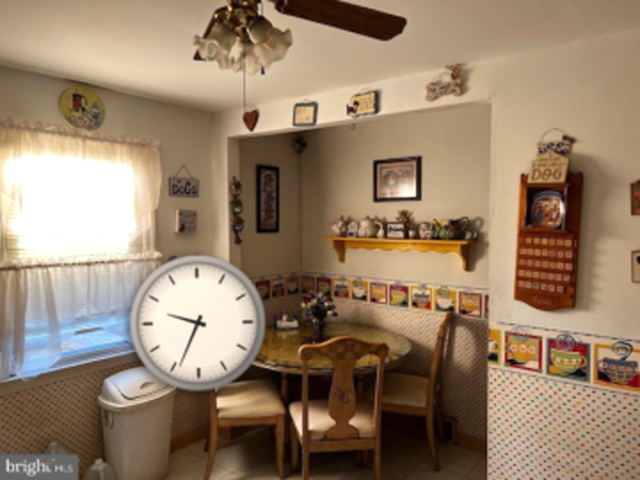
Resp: 9,34
